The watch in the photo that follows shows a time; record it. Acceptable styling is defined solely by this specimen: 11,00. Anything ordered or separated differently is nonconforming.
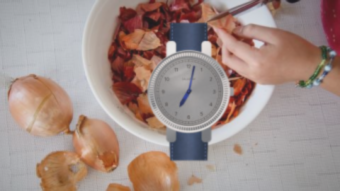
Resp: 7,02
